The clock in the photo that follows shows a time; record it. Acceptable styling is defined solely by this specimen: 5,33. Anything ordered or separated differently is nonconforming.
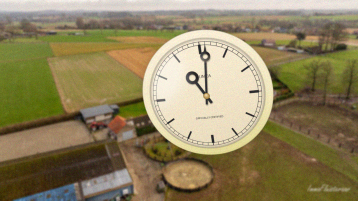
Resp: 11,01
